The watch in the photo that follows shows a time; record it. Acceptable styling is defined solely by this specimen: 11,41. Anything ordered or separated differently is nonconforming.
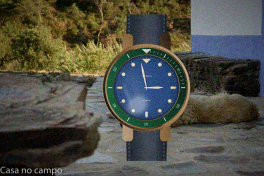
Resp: 2,58
